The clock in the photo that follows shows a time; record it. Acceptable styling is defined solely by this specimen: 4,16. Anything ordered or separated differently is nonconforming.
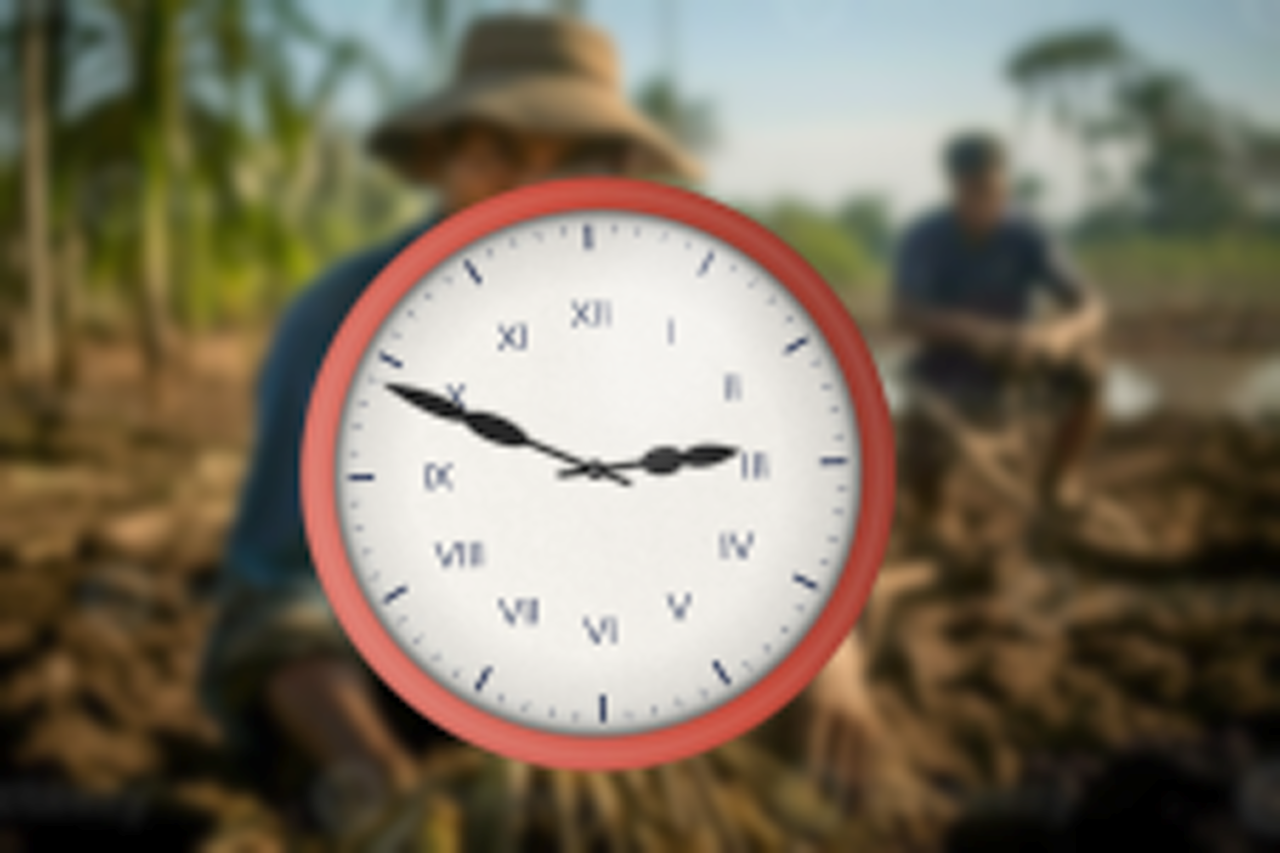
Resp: 2,49
